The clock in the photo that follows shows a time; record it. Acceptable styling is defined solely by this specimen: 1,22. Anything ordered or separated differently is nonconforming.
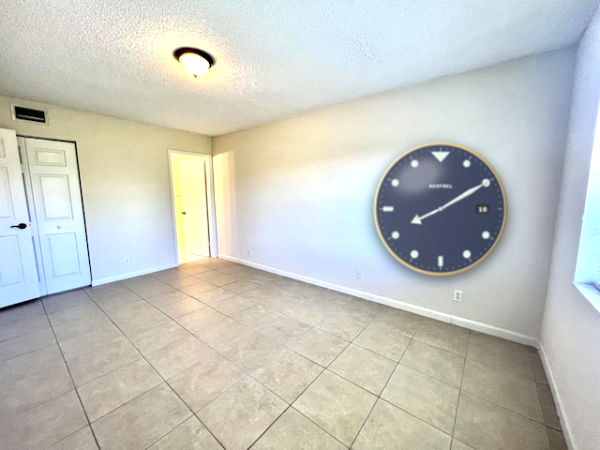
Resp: 8,10
